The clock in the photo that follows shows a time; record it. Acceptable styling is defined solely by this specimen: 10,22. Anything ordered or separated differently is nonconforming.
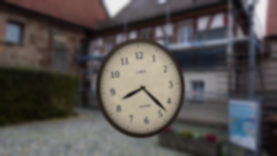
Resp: 8,23
